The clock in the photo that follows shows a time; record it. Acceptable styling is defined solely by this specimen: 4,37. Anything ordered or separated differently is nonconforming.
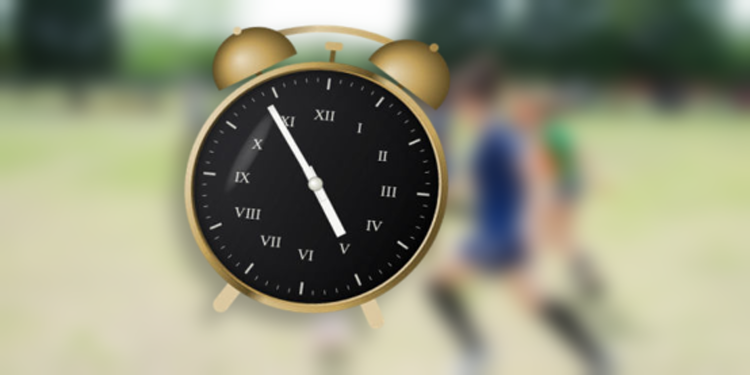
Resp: 4,54
